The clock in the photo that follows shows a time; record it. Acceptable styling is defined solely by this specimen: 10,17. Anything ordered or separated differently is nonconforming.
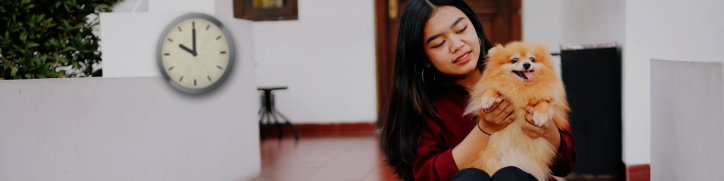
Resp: 10,00
